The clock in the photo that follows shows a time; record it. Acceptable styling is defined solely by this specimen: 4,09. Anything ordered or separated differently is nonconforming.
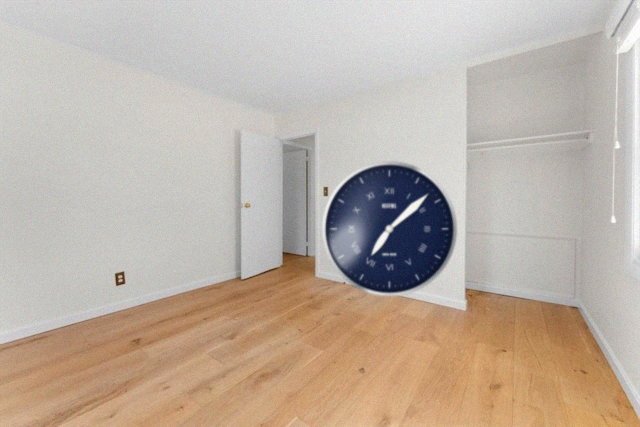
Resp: 7,08
